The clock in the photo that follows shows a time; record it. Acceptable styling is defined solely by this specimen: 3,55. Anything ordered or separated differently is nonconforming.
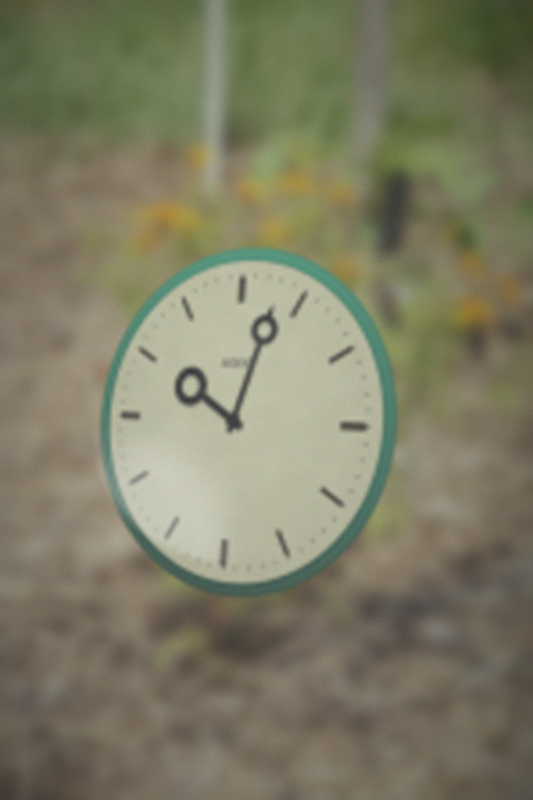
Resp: 10,03
